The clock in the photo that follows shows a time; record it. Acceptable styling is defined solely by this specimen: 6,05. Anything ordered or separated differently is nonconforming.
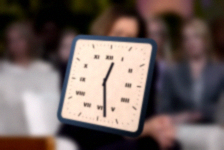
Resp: 12,28
